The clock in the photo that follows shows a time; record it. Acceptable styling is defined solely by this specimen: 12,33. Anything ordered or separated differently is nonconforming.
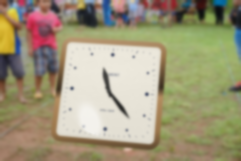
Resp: 11,23
